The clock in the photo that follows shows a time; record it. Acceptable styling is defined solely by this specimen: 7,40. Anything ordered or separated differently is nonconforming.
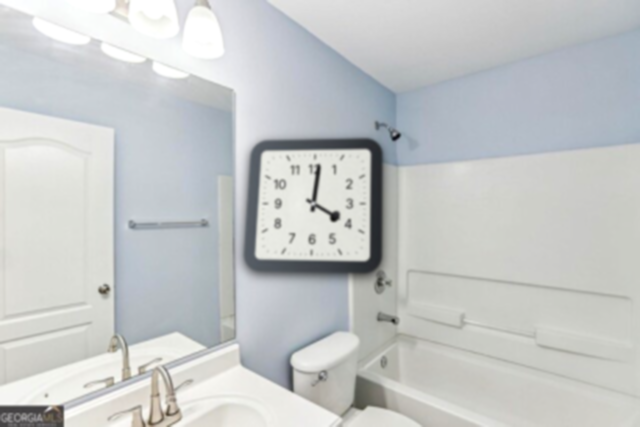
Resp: 4,01
